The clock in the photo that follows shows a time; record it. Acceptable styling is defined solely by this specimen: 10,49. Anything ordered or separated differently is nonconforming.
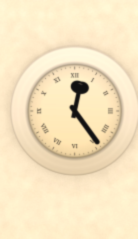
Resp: 12,24
